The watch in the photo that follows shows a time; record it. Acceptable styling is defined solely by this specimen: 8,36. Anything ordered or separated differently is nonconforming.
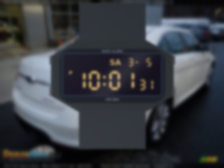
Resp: 10,01
